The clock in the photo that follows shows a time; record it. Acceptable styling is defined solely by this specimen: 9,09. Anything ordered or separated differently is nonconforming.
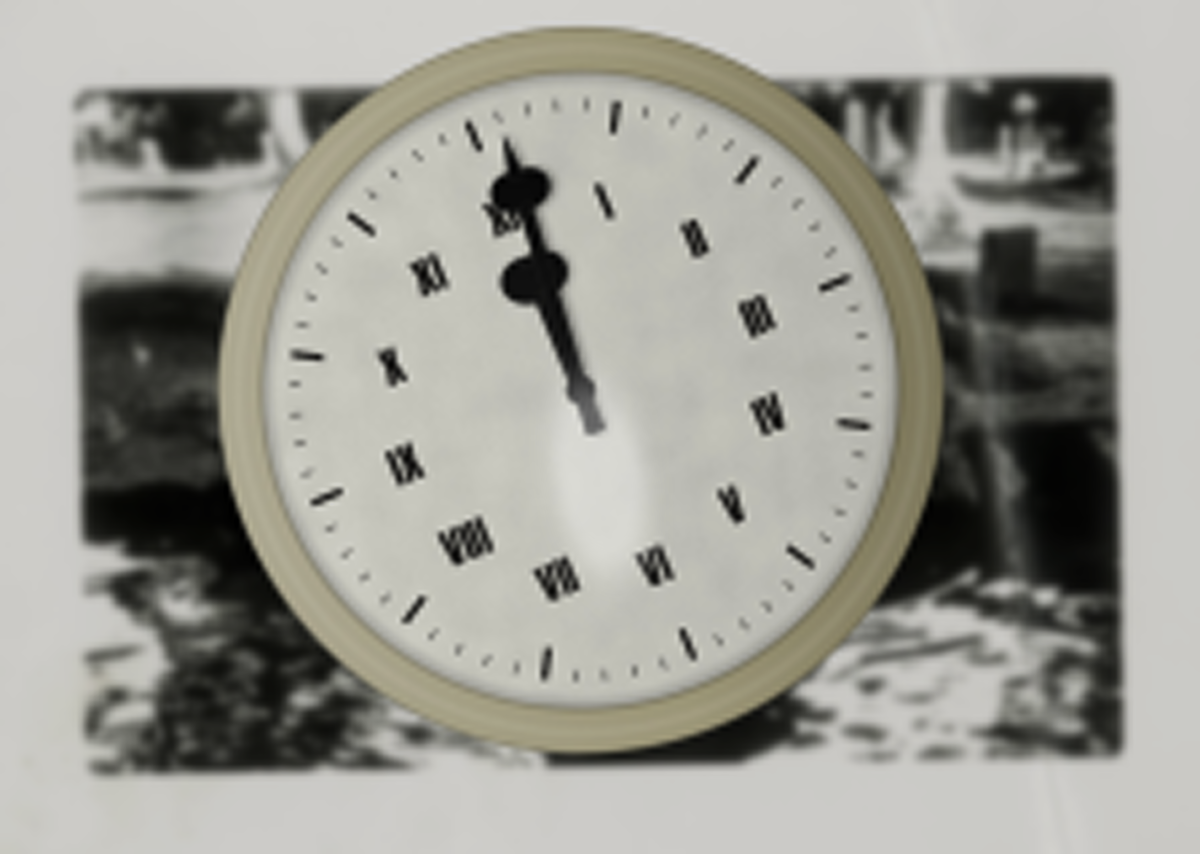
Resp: 12,01
